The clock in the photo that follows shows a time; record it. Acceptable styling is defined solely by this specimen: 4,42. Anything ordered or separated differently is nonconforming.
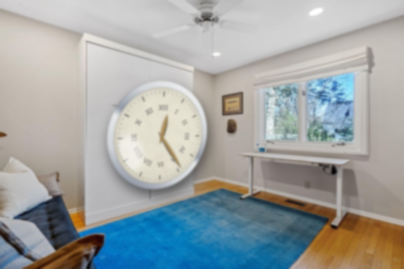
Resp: 12,24
